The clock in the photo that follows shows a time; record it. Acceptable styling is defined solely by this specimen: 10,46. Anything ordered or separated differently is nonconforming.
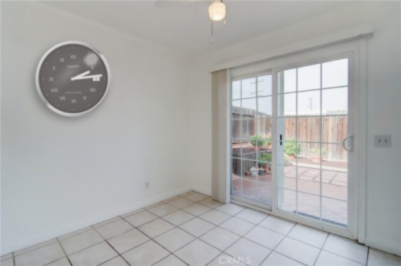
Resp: 2,14
